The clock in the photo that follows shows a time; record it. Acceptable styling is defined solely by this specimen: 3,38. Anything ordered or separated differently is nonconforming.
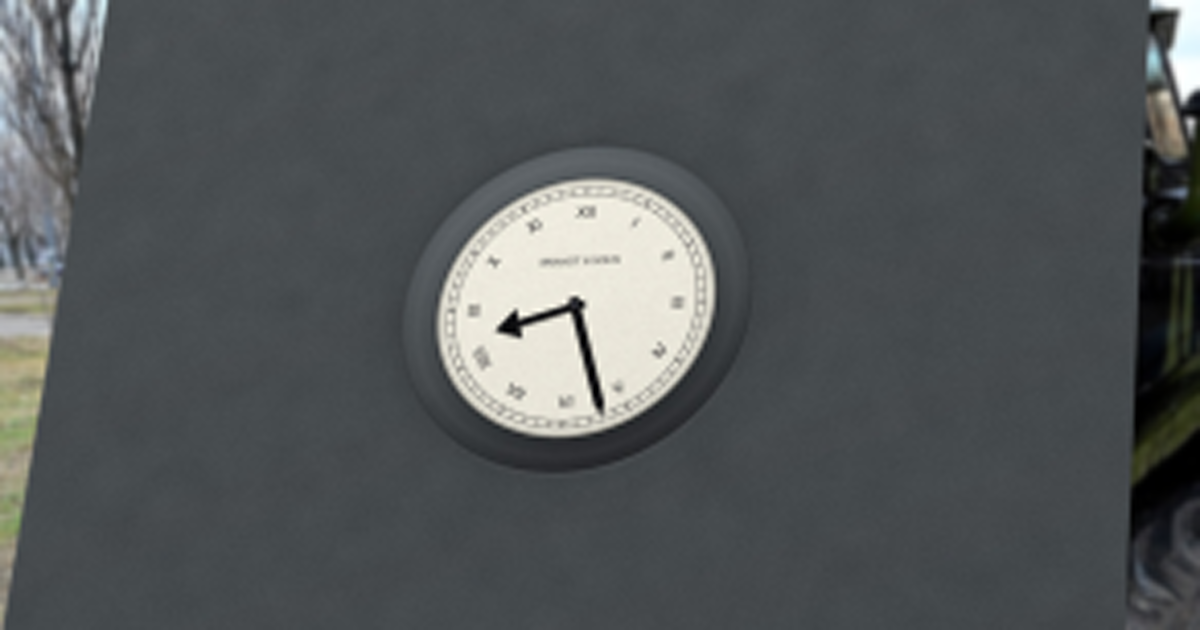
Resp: 8,27
